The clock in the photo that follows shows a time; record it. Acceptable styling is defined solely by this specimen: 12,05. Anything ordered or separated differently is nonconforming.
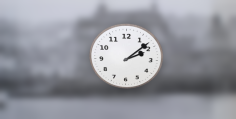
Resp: 2,08
